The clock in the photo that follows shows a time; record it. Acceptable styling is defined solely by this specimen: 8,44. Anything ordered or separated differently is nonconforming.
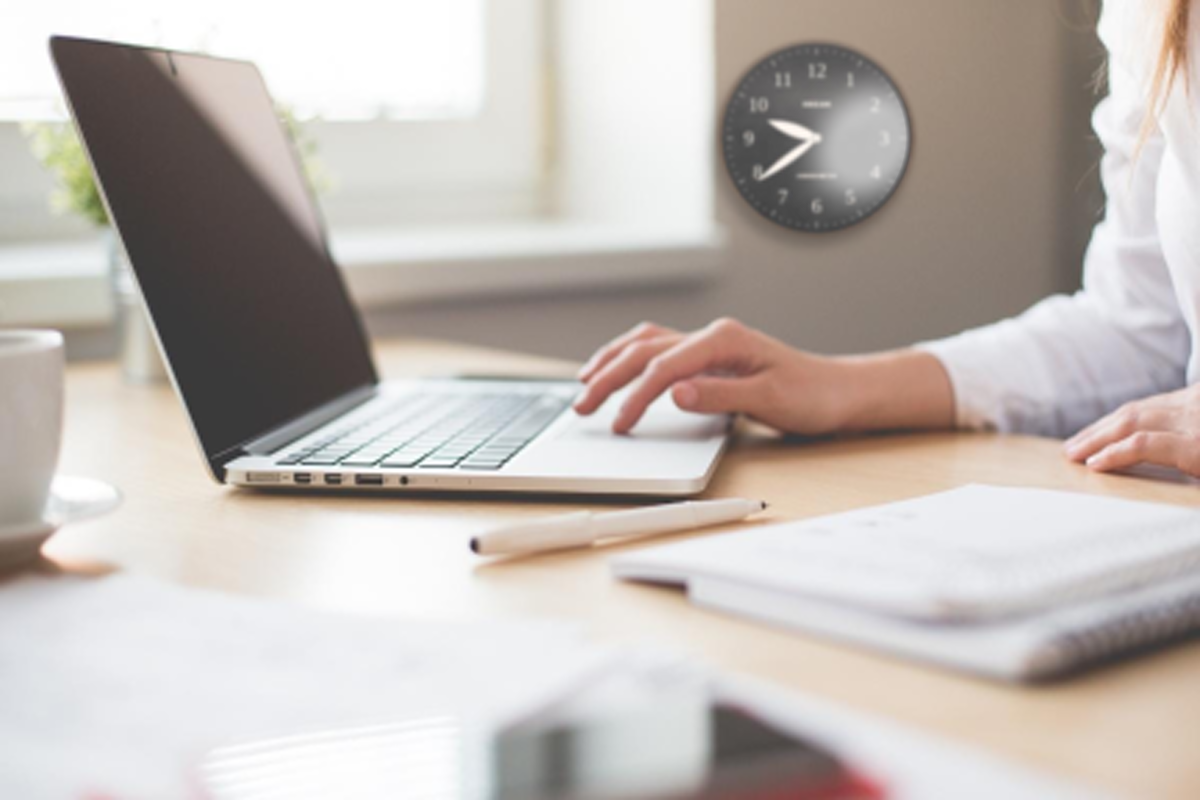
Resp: 9,39
